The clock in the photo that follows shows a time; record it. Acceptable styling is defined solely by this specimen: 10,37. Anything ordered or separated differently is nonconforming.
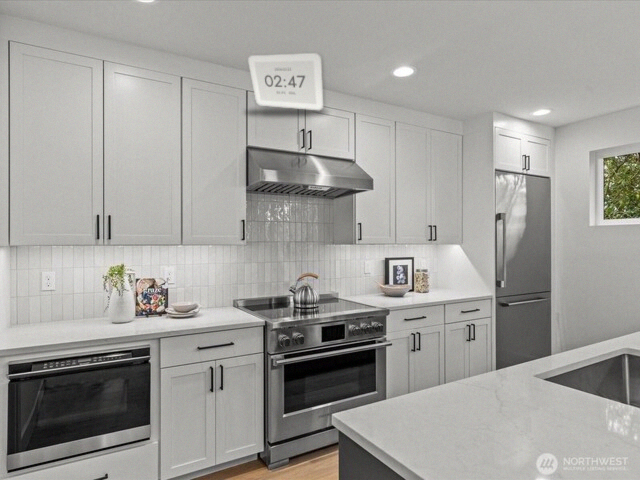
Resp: 2,47
